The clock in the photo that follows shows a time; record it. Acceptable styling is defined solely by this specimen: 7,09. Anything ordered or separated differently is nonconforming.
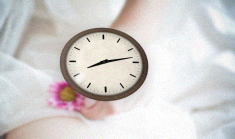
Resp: 8,13
